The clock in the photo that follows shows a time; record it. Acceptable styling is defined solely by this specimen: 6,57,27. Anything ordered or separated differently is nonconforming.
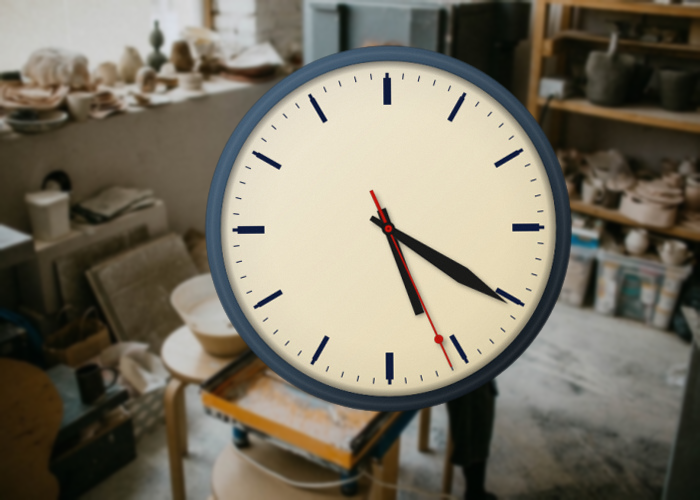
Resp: 5,20,26
